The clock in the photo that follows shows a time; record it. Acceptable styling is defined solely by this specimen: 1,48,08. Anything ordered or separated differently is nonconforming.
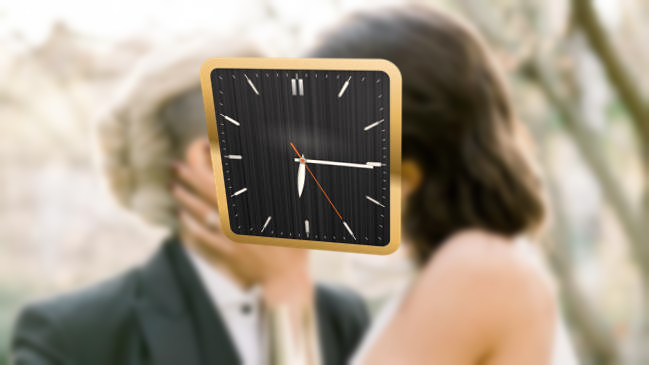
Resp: 6,15,25
